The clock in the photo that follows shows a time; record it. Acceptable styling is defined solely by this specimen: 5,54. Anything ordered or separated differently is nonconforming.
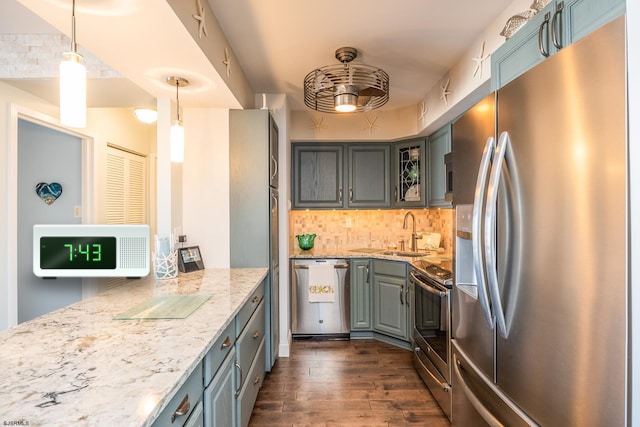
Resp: 7,43
